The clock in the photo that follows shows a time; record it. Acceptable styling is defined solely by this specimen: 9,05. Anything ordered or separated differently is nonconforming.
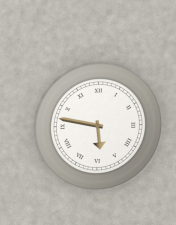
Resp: 5,47
